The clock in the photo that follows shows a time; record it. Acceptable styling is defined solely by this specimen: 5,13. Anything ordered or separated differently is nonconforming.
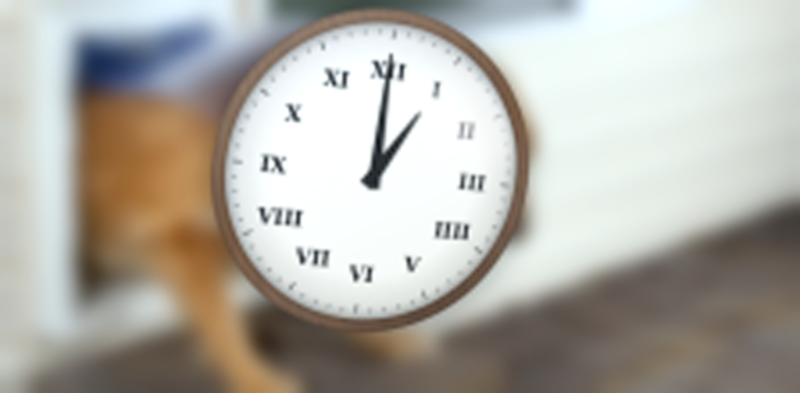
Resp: 1,00
